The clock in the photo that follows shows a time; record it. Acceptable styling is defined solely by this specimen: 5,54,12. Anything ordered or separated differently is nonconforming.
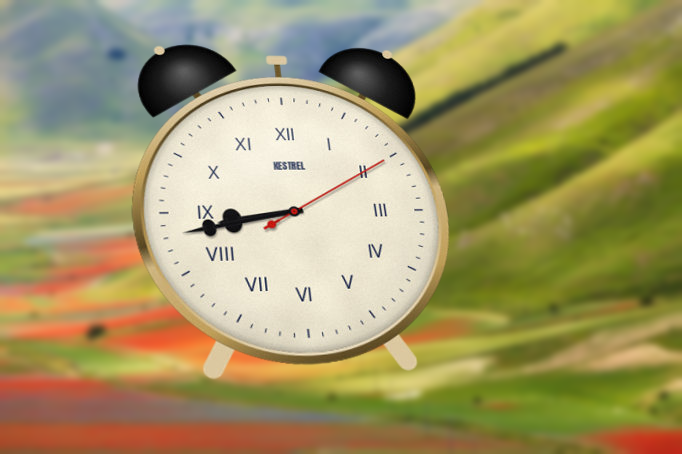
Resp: 8,43,10
